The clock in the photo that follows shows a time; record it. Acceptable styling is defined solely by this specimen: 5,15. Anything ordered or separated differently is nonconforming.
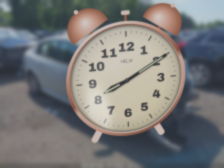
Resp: 8,10
